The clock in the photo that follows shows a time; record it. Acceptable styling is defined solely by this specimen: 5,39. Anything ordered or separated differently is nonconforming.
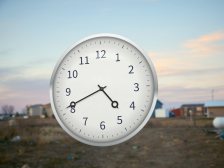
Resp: 4,41
